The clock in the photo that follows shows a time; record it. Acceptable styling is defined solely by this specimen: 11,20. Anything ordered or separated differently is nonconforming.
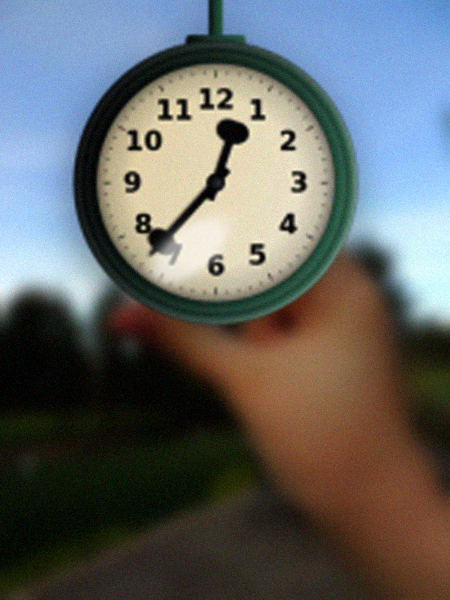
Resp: 12,37
